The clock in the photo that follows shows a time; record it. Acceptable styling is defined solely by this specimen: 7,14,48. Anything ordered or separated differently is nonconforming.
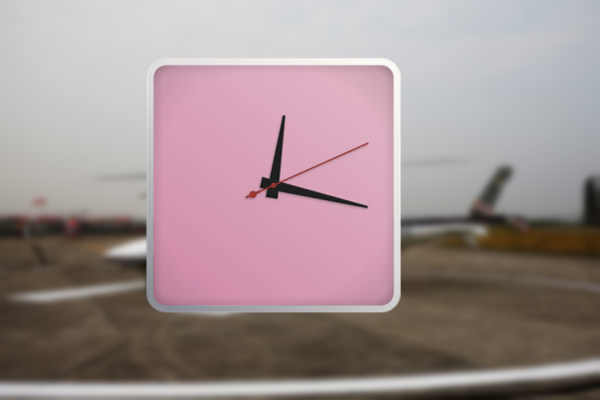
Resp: 12,17,11
